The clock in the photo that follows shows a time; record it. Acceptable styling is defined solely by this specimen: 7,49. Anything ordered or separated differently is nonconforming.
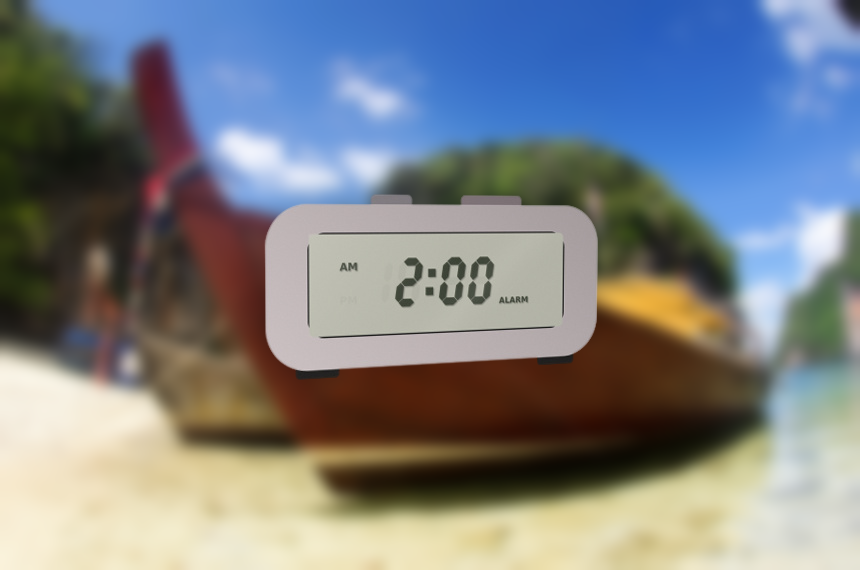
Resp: 2,00
